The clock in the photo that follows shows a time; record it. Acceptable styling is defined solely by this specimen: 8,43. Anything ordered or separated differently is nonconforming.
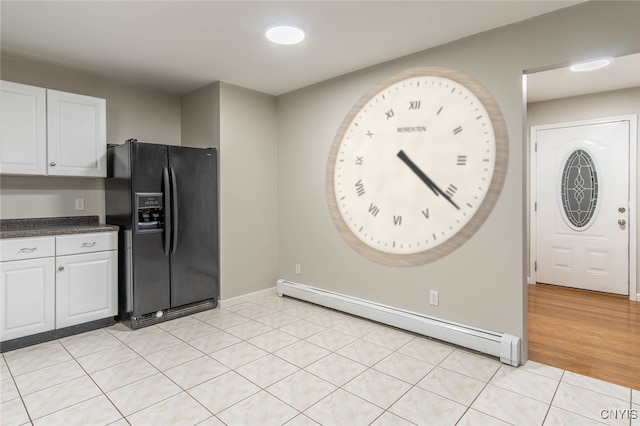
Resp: 4,21
